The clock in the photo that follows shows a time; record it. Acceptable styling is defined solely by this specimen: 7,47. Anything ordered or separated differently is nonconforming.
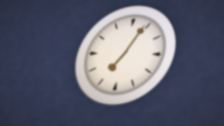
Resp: 7,04
